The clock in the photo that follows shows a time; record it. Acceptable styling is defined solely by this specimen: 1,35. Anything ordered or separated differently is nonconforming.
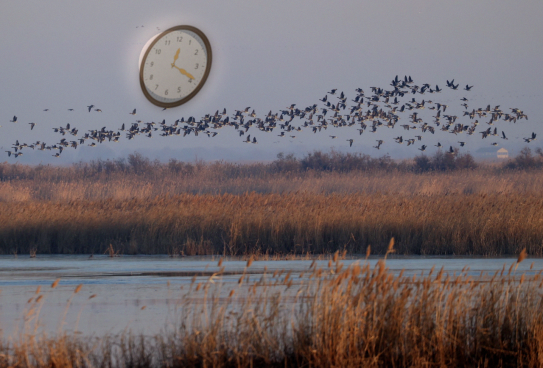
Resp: 12,19
